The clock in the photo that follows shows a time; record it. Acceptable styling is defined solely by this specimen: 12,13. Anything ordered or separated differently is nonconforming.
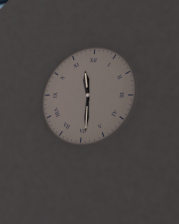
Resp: 11,29
